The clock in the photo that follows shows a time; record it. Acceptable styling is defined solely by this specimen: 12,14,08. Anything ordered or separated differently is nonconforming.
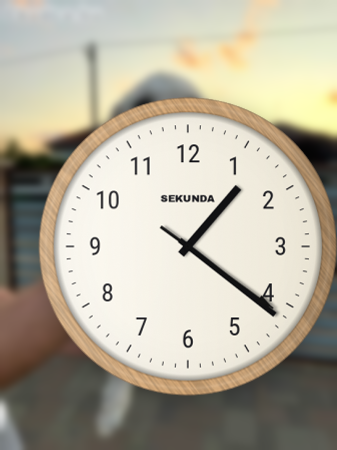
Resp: 1,21,21
